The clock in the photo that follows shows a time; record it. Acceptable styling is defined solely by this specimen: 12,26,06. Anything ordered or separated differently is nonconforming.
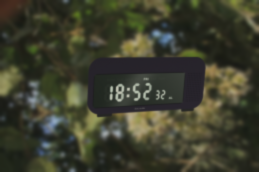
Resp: 18,52,32
